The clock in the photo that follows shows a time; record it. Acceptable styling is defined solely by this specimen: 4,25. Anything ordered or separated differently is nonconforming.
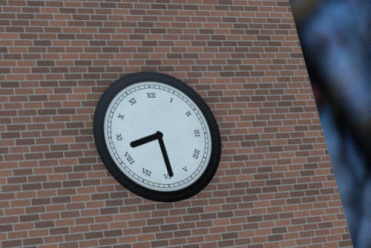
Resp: 8,29
